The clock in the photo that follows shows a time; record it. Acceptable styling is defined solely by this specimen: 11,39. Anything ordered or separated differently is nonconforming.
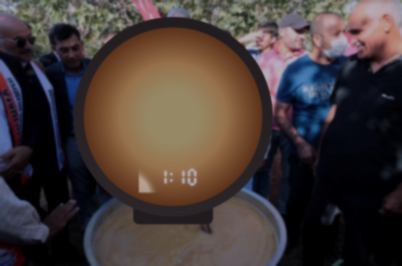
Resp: 1,10
